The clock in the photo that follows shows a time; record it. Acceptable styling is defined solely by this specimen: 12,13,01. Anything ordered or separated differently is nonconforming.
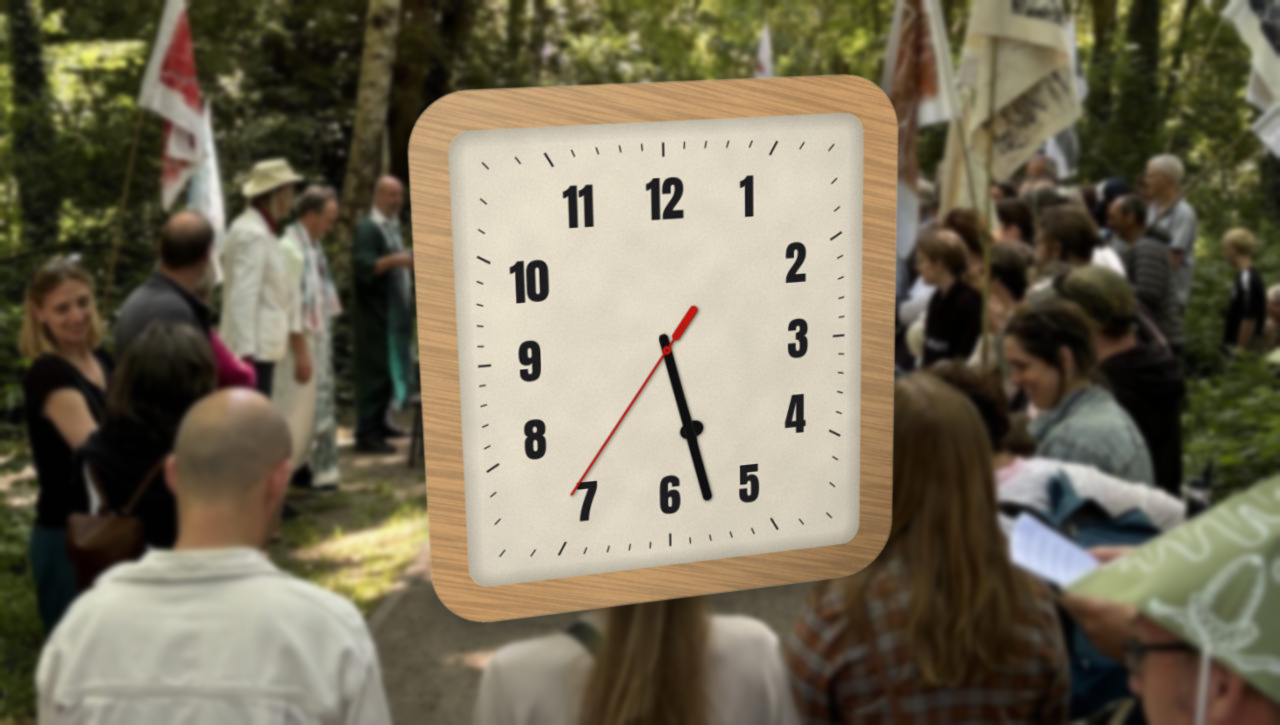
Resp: 5,27,36
